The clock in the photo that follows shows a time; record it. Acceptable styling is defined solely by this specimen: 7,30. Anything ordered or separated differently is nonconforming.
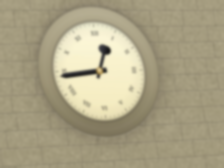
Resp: 12,44
